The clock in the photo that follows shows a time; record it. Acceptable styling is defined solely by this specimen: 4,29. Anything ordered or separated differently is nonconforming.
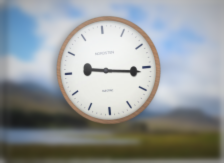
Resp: 9,16
